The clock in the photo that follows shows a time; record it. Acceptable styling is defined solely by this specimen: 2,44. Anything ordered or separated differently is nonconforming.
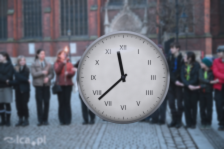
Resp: 11,38
